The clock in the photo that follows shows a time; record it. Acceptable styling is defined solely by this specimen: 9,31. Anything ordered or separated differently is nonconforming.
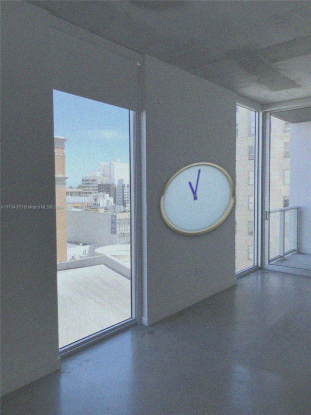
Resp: 11,00
